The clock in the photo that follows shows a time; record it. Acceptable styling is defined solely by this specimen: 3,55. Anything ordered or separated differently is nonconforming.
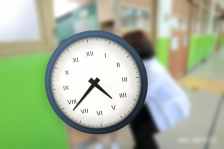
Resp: 4,38
